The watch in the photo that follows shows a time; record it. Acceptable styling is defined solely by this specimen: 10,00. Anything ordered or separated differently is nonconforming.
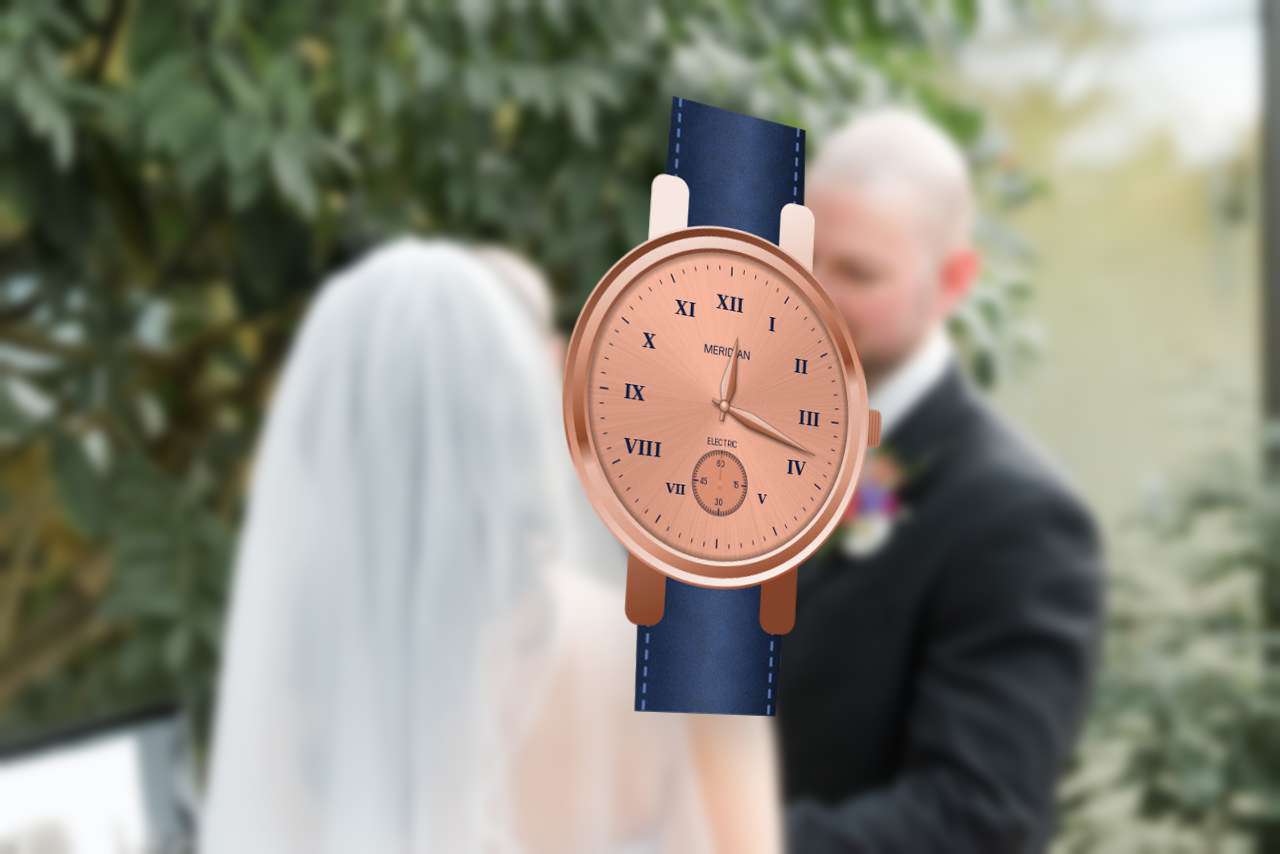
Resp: 12,18
